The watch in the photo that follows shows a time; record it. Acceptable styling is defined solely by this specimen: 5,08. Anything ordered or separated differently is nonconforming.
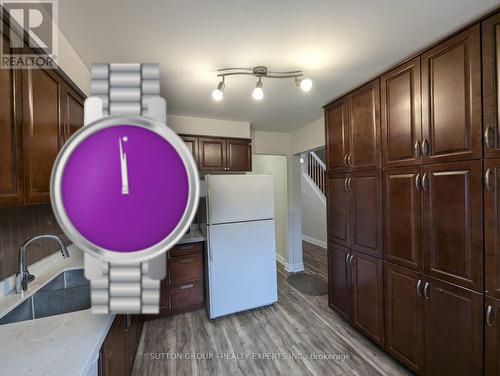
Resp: 11,59
